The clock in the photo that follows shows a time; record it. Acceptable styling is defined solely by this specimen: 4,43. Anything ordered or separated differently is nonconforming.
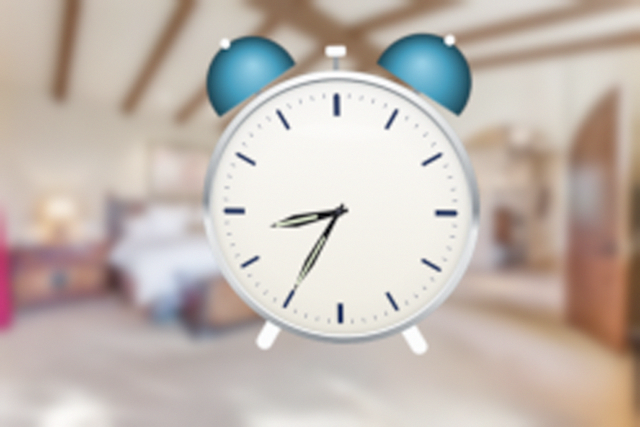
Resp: 8,35
